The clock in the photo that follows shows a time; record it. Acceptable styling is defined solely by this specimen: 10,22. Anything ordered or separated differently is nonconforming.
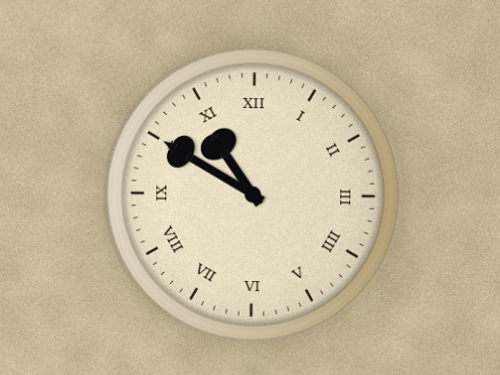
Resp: 10,50
